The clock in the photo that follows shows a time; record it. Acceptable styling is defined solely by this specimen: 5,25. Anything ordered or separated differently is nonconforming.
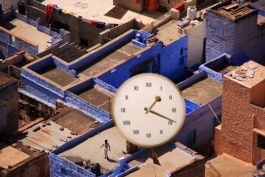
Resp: 1,19
